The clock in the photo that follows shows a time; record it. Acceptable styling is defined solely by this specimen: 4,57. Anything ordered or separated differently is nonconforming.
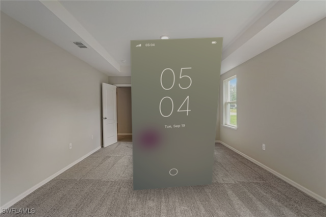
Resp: 5,04
